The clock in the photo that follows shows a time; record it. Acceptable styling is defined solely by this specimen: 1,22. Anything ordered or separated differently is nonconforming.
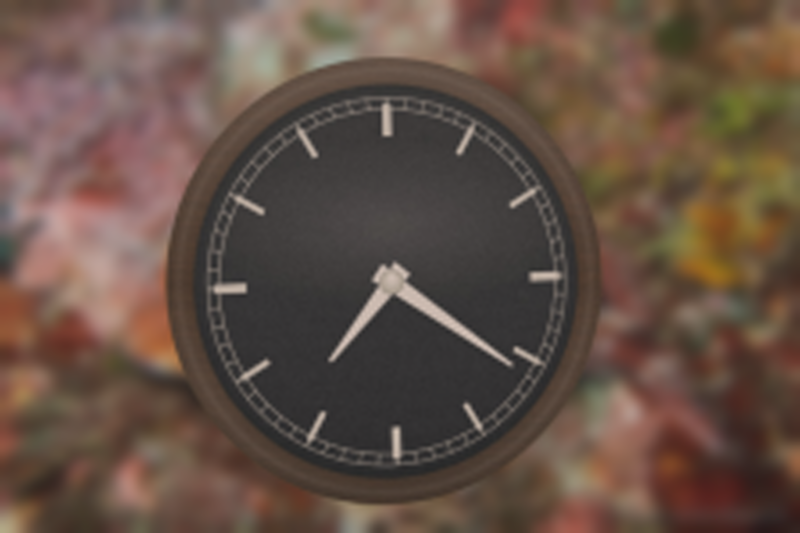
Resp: 7,21
